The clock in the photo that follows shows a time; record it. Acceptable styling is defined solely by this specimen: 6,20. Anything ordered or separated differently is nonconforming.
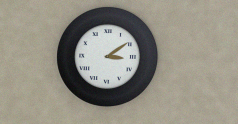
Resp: 3,09
